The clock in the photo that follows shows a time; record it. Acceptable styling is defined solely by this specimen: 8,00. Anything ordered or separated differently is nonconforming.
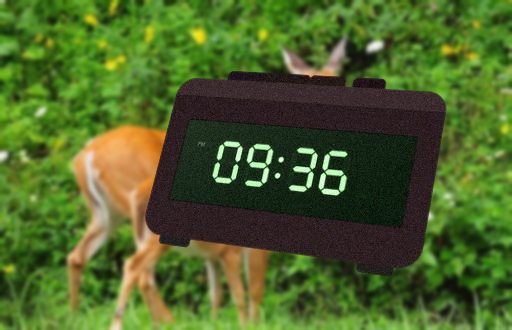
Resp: 9,36
